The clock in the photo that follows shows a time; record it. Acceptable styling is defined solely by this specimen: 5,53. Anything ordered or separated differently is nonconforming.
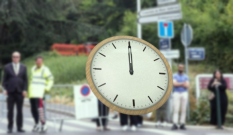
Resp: 12,00
